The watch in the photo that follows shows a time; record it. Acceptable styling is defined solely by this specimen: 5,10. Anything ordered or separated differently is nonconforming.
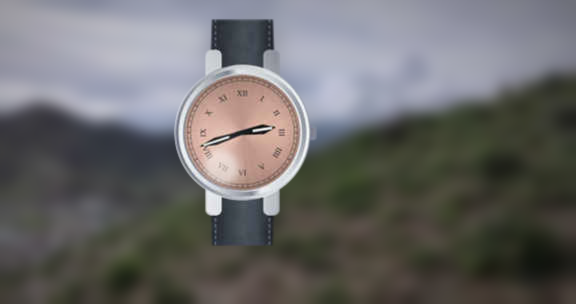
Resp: 2,42
